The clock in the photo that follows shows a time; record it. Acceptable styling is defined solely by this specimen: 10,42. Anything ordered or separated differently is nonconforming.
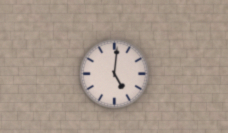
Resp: 5,01
